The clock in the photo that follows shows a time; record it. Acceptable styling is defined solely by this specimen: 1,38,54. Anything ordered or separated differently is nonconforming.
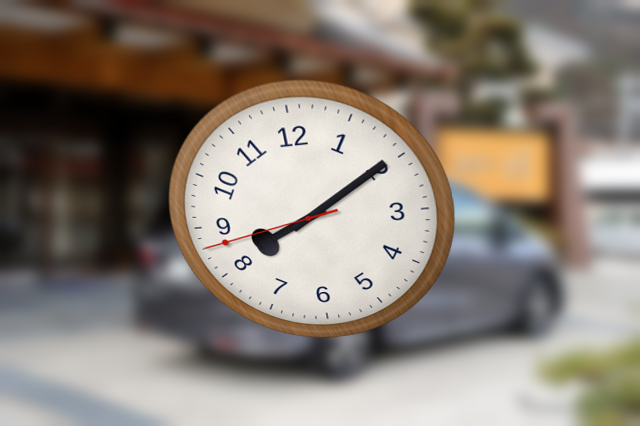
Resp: 8,09,43
